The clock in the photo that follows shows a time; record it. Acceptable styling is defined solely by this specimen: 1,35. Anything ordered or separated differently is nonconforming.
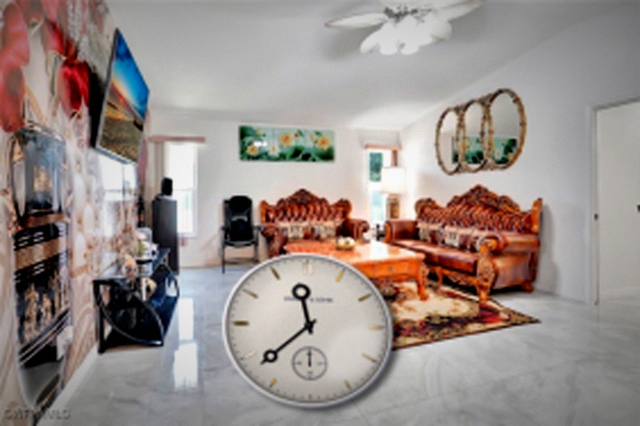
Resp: 11,38
